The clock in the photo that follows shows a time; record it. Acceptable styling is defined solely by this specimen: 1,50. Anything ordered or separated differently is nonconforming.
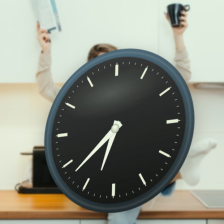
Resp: 6,38
